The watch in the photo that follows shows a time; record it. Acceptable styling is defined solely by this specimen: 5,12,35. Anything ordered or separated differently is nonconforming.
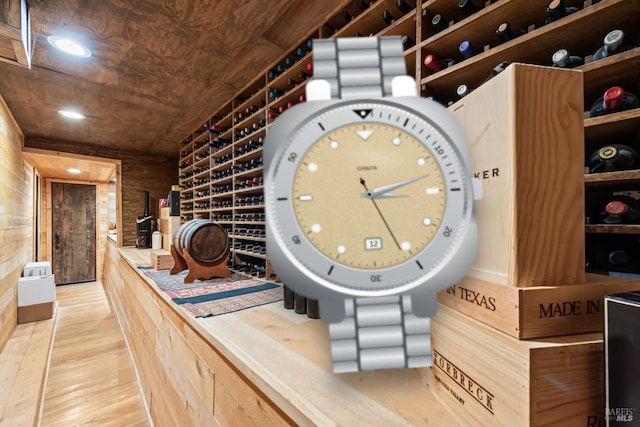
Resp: 3,12,26
